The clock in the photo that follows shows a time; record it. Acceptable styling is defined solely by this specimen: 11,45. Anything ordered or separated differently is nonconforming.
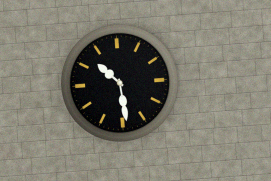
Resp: 10,29
